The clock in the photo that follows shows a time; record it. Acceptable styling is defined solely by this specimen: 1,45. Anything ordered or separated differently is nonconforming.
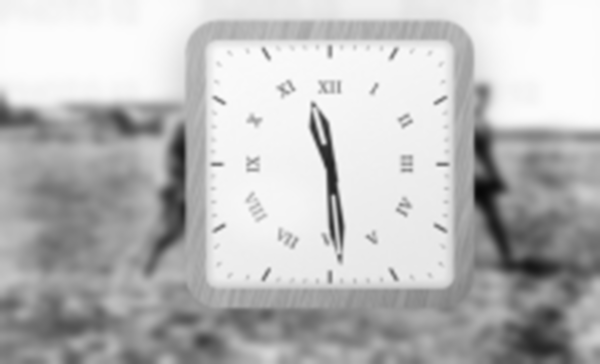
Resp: 11,29
